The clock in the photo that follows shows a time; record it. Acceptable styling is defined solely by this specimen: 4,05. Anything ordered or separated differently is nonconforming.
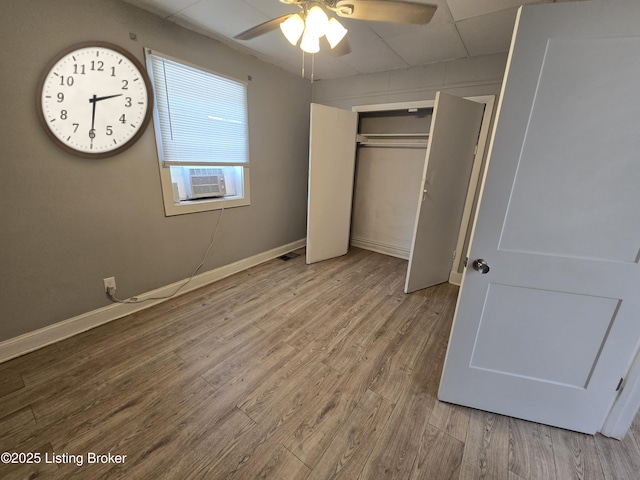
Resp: 2,30
